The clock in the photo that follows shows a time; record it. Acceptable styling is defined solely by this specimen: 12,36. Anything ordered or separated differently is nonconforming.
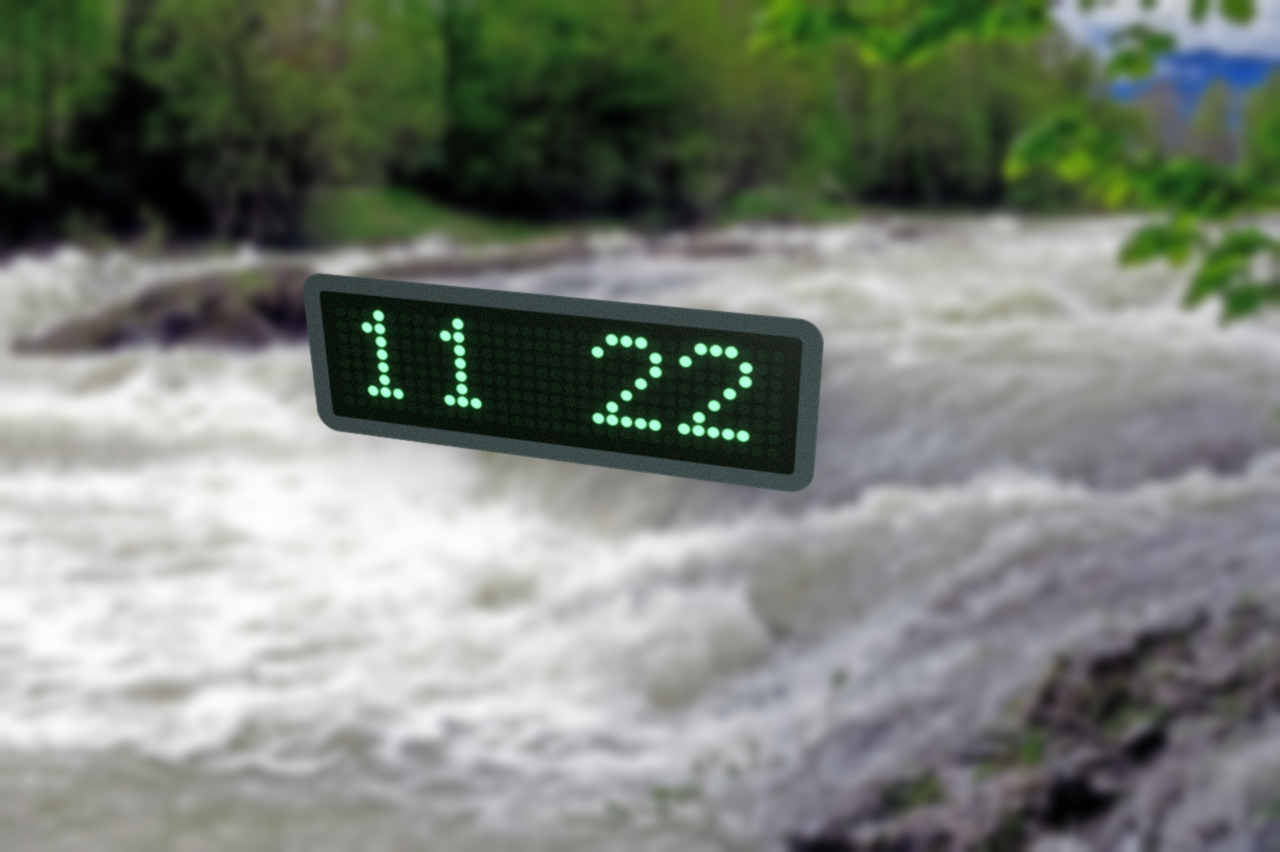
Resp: 11,22
